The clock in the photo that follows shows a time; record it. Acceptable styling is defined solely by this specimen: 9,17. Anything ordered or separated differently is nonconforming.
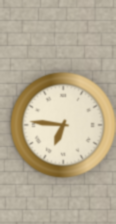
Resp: 6,46
